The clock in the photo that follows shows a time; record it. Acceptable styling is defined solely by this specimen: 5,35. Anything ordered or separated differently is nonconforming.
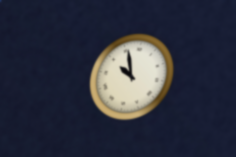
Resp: 9,56
